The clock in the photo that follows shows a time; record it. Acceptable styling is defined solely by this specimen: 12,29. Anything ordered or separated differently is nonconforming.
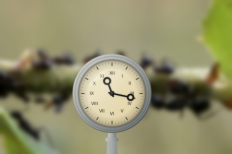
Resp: 11,17
